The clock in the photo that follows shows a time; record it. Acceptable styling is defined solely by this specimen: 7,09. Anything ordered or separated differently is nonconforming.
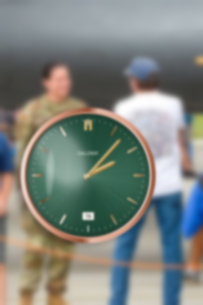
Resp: 2,07
